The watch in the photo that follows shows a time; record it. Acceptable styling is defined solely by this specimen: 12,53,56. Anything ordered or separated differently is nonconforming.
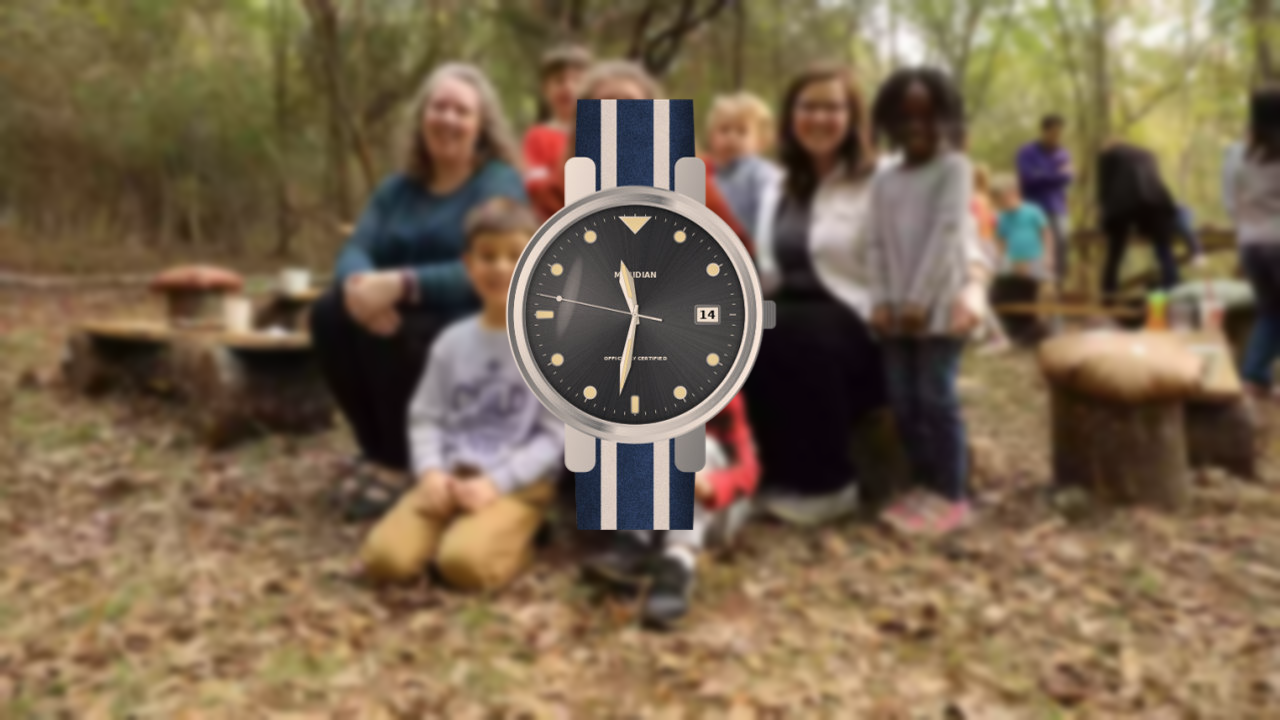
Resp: 11,31,47
